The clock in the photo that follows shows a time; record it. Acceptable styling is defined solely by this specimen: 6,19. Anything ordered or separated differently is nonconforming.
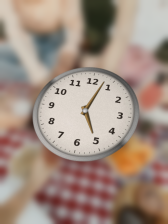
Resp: 5,03
